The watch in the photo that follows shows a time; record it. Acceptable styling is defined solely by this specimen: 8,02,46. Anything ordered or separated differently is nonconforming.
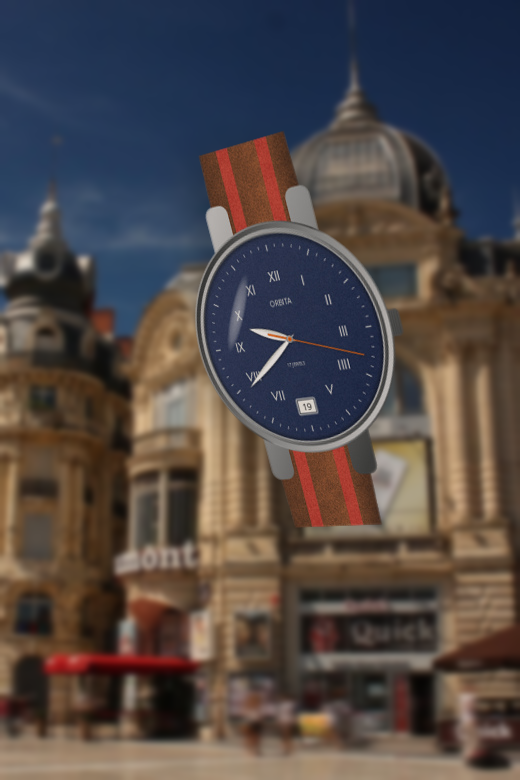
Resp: 9,39,18
